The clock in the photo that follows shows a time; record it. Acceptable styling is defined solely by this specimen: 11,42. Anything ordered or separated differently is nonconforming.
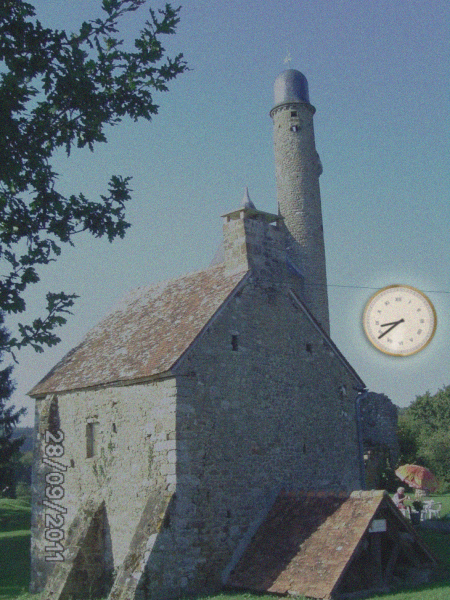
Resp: 8,39
